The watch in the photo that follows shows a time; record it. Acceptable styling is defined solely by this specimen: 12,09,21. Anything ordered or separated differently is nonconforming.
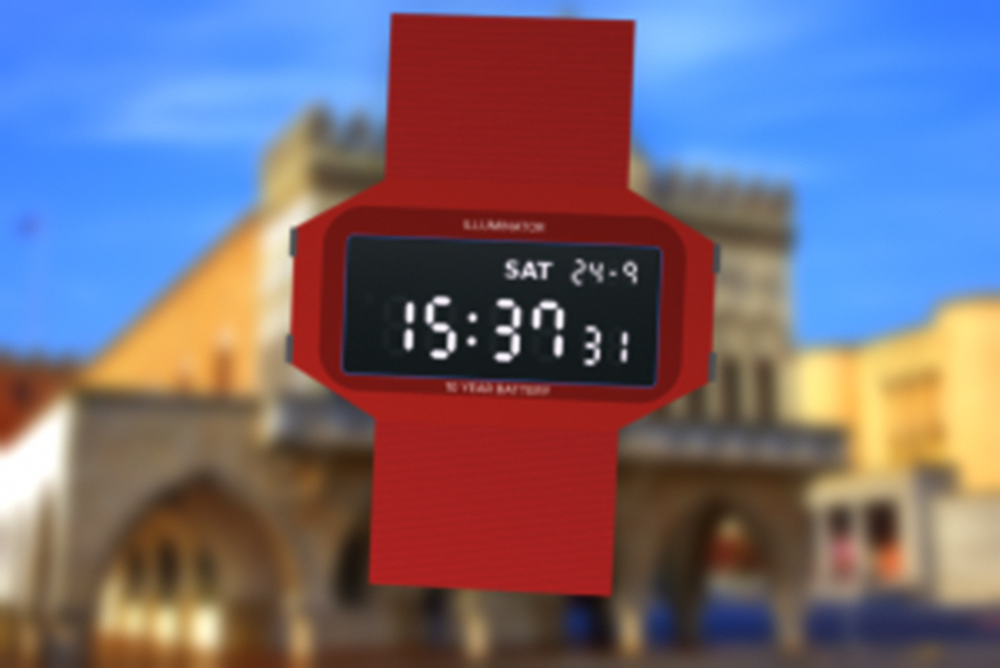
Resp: 15,37,31
